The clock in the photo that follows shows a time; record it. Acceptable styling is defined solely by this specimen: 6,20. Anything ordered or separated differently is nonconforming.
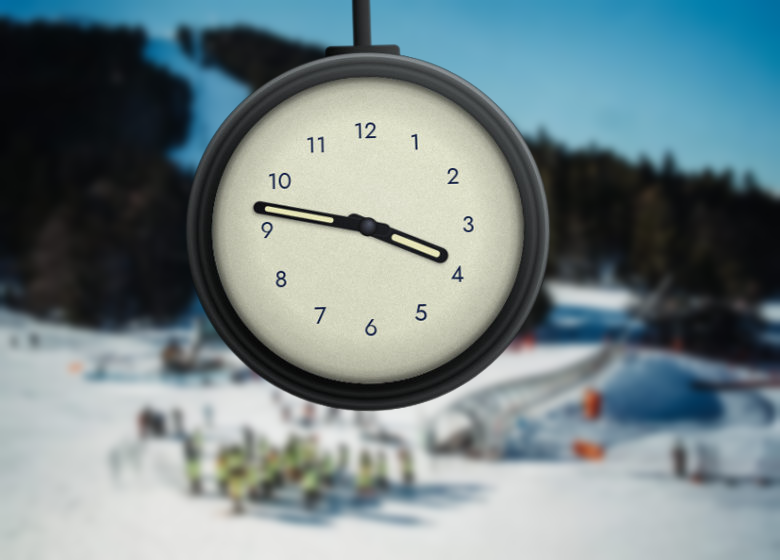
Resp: 3,47
